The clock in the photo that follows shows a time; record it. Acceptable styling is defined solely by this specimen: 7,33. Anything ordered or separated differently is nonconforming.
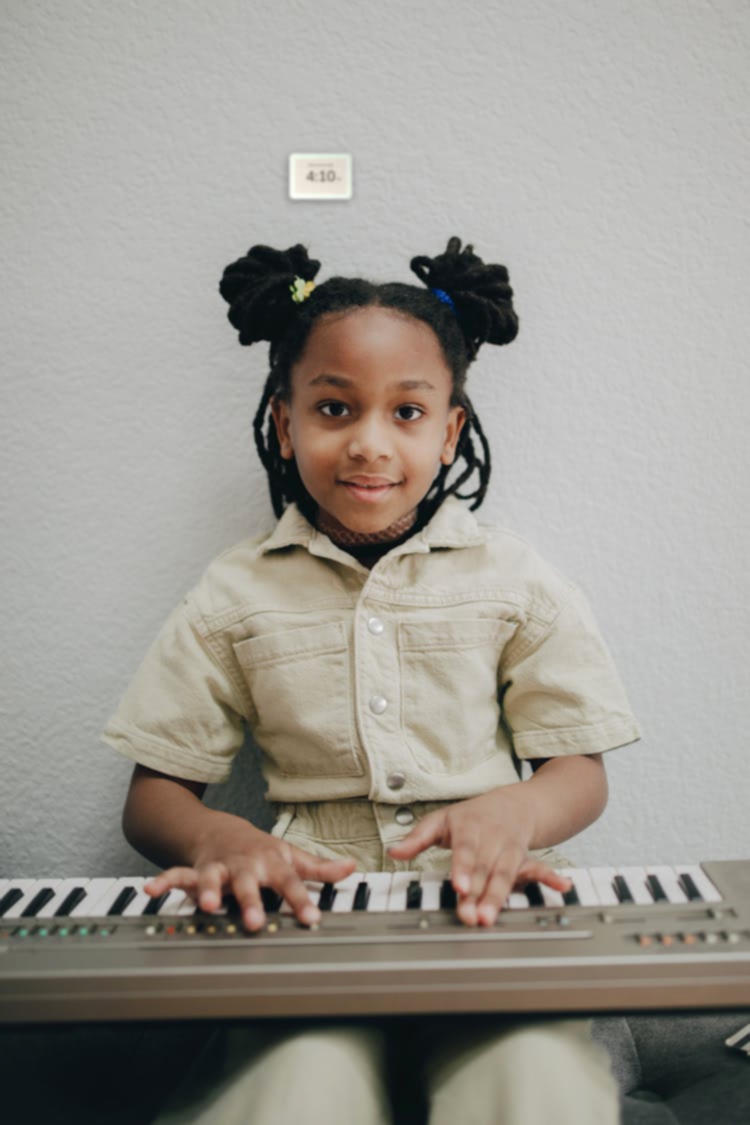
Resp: 4,10
